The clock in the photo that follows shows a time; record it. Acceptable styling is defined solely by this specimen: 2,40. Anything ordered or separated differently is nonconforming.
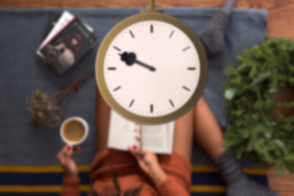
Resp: 9,49
